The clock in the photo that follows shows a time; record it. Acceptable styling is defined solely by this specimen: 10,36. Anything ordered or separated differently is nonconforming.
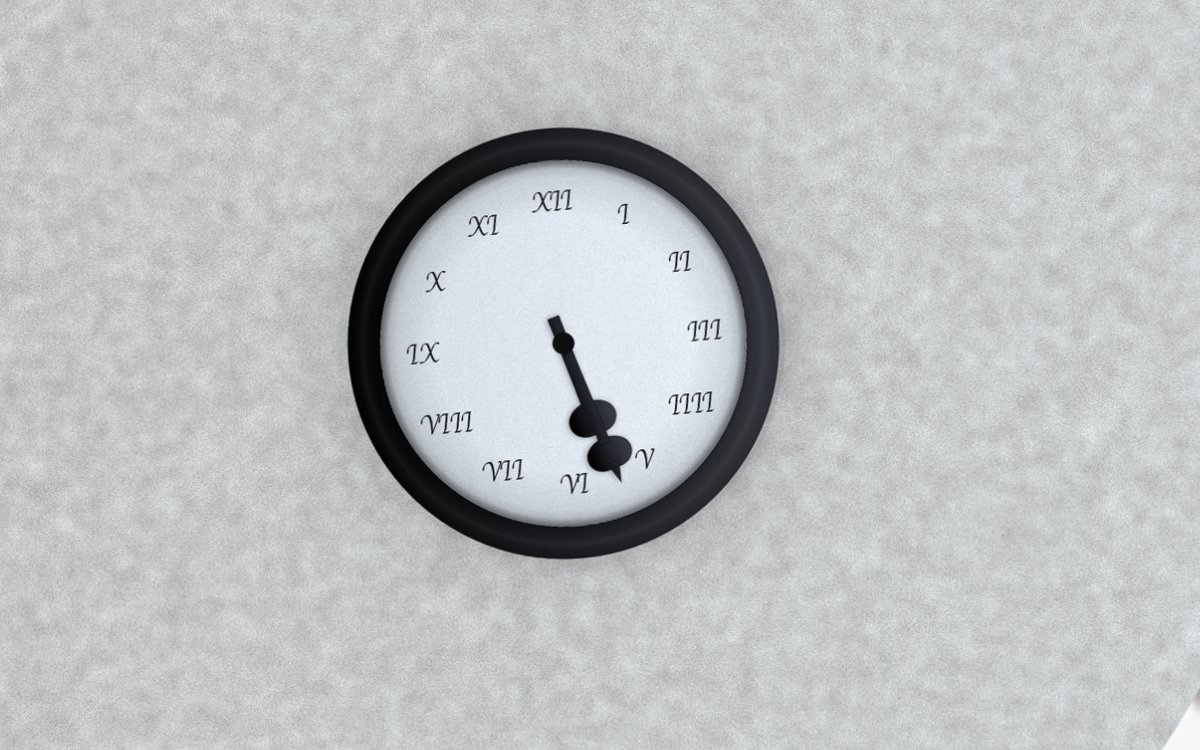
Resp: 5,27
